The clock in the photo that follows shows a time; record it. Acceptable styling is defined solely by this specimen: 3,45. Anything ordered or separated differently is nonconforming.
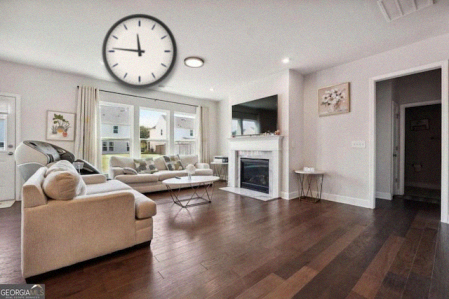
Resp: 11,46
